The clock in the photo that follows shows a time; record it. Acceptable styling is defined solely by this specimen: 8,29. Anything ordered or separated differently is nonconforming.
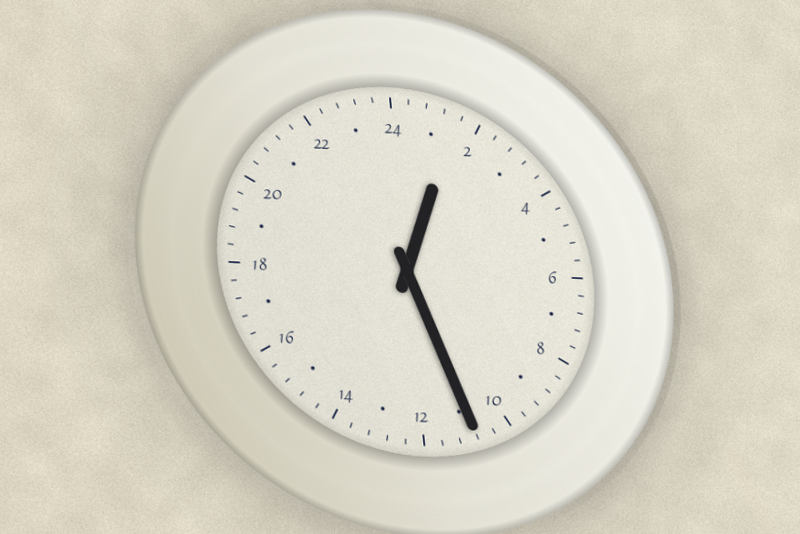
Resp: 1,27
